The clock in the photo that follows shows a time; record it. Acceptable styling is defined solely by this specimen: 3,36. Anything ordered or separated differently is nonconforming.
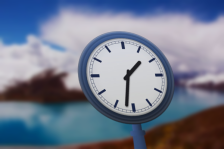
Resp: 1,32
